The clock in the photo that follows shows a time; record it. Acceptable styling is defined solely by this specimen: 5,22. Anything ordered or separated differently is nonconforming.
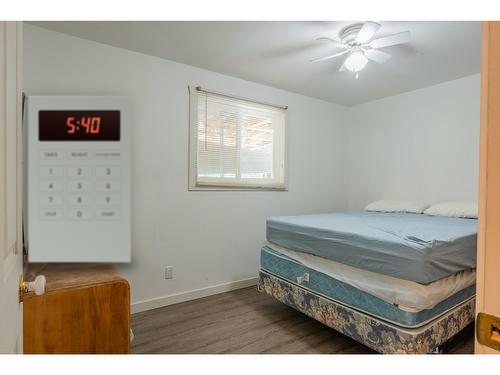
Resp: 5,40
